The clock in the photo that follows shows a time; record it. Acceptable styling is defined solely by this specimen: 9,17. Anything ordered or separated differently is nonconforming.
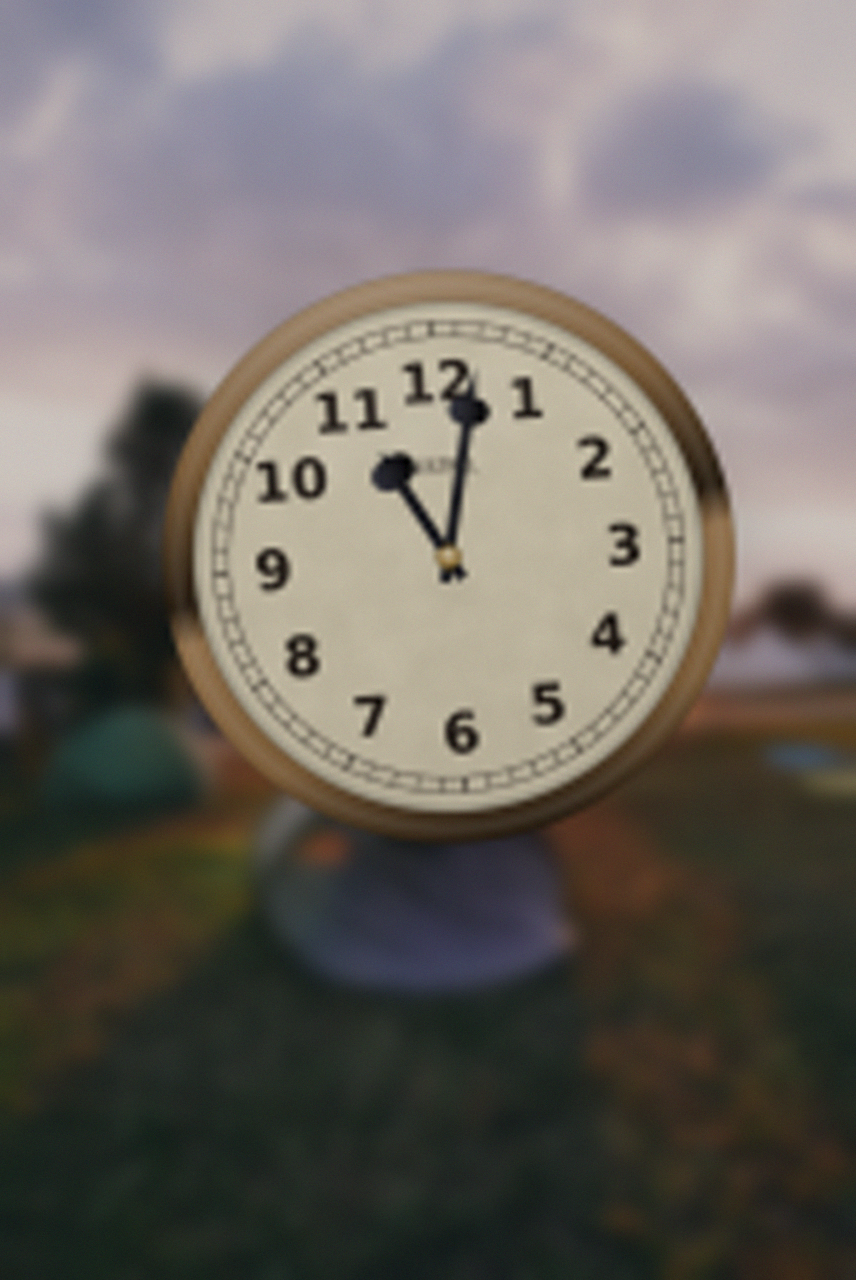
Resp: 11,02
